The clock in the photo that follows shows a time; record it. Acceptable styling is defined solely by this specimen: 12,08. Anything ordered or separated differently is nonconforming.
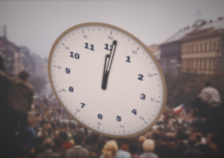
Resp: 12,01
